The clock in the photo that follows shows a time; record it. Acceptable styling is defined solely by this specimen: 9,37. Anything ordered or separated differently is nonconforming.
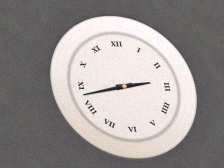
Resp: 2,43
